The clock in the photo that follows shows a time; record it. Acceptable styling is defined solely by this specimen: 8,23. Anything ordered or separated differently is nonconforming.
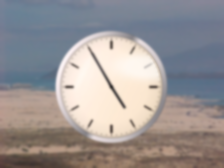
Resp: 4,55
